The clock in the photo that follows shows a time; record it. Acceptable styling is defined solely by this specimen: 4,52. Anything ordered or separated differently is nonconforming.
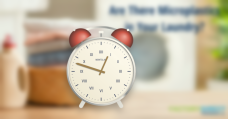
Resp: 12,48
